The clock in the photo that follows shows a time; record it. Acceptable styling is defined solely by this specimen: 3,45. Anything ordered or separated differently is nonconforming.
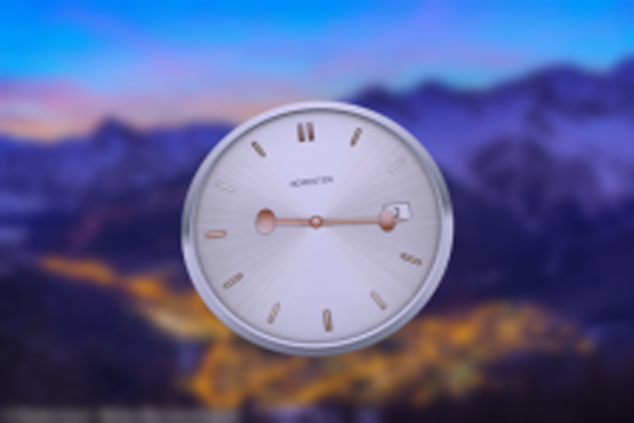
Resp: 9,16
